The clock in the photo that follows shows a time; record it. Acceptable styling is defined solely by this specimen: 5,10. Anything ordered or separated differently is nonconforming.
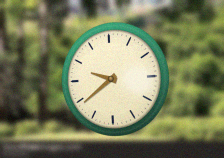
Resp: 9,39
